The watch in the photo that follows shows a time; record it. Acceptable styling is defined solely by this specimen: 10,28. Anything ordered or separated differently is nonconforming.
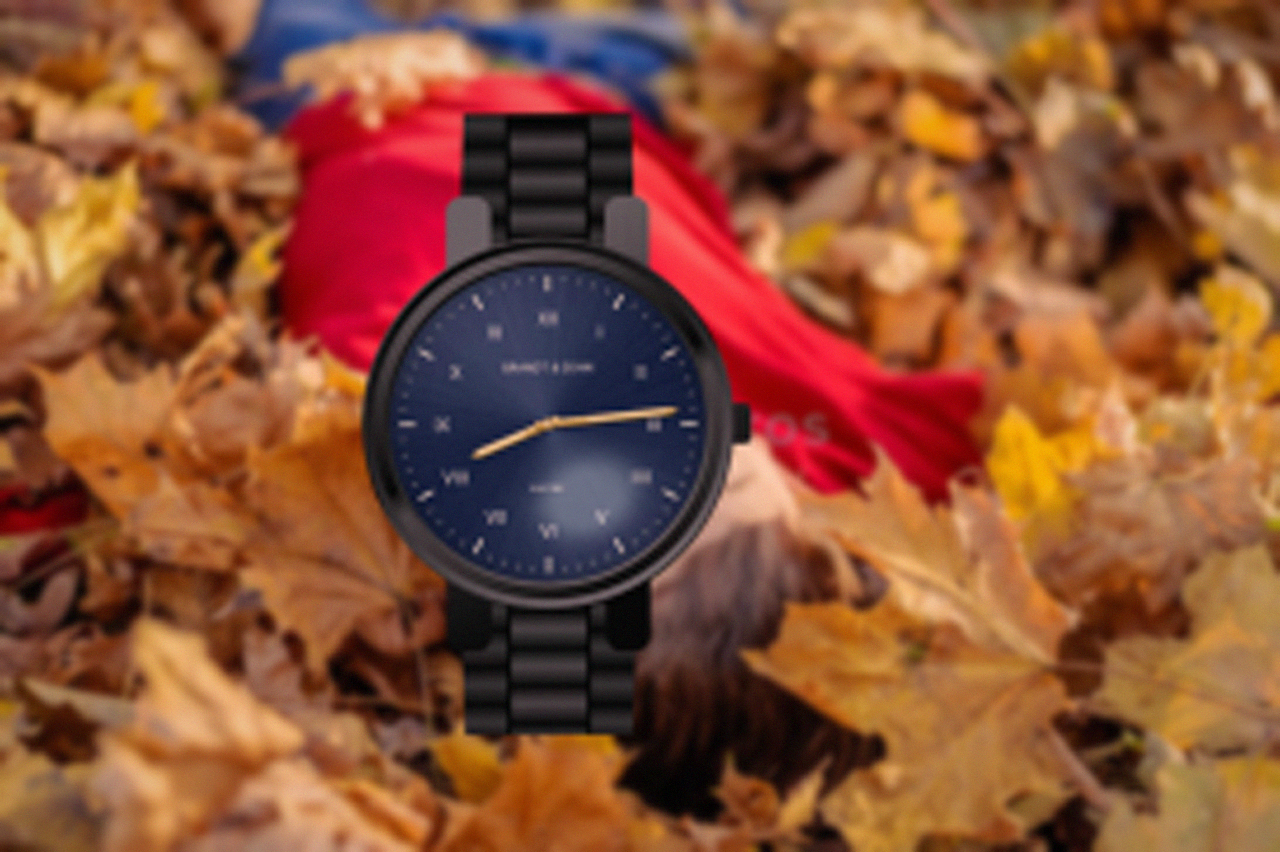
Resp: 8,14
